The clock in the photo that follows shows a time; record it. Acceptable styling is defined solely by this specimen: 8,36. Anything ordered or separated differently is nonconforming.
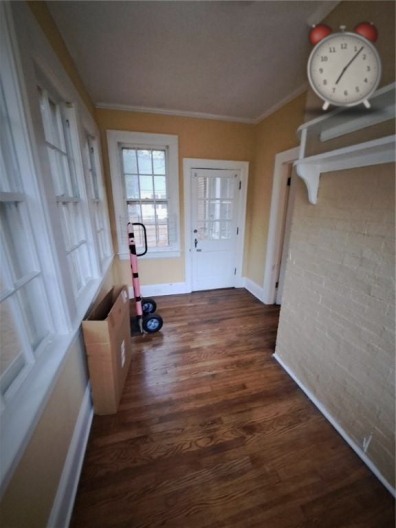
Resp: 7,07
